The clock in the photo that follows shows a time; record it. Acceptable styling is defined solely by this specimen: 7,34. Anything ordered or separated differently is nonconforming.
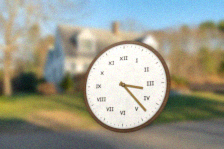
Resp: 3,23
